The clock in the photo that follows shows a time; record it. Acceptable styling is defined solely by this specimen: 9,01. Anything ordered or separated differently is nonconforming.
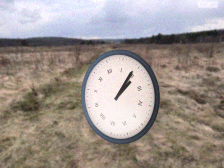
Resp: 2,09
